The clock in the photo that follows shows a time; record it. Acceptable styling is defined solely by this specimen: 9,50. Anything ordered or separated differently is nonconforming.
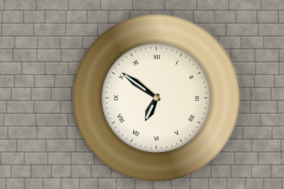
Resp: 6,51
